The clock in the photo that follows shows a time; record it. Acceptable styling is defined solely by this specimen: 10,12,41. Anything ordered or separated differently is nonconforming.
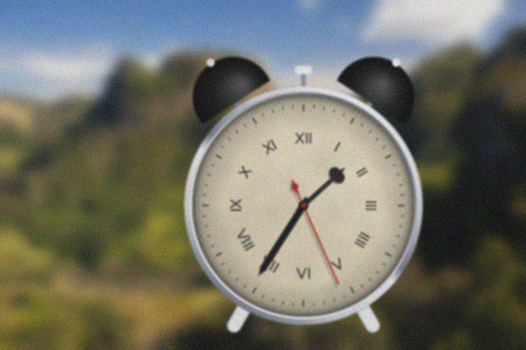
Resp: 1,35,26
